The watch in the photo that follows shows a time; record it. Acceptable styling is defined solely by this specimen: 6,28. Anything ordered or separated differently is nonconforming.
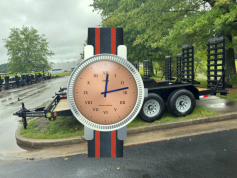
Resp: 12,13
